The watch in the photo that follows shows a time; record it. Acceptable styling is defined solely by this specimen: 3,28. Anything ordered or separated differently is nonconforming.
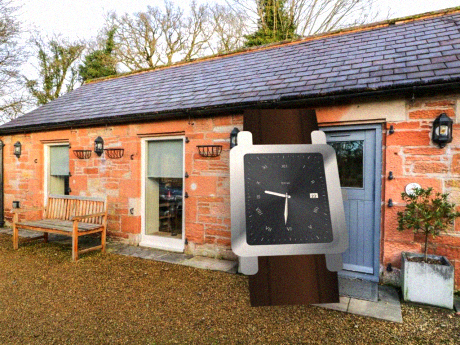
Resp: 9,31
